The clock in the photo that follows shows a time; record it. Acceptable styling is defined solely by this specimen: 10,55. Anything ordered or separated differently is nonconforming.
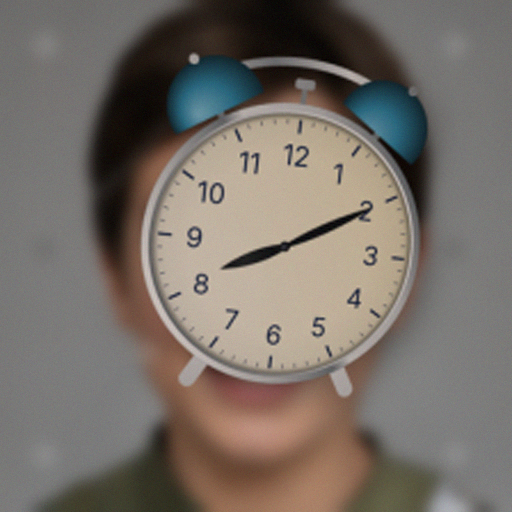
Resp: 8,10
